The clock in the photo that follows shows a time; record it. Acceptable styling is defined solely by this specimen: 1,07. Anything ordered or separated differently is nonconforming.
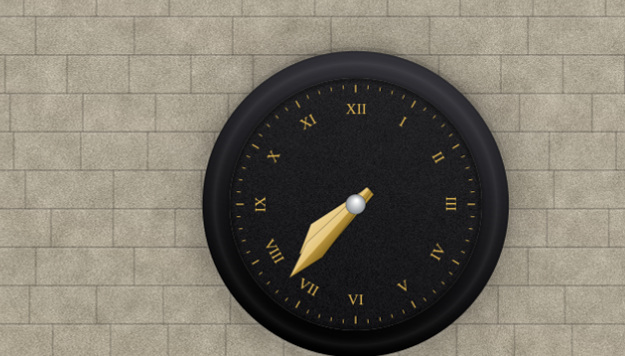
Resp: 7,37
